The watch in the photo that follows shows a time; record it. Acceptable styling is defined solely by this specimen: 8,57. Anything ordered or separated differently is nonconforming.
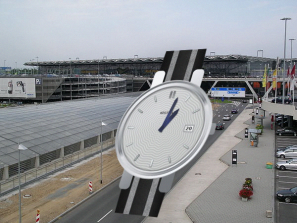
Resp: 1,02
